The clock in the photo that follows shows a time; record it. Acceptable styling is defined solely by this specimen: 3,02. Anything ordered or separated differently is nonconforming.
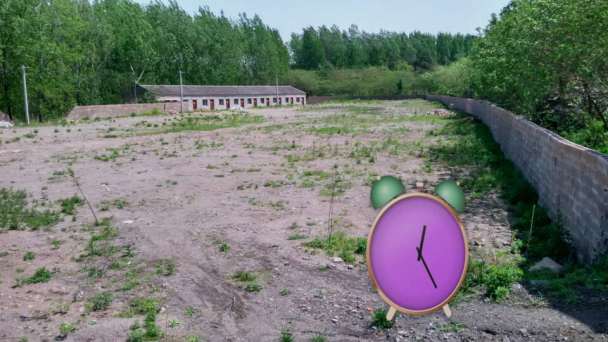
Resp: 12,25
